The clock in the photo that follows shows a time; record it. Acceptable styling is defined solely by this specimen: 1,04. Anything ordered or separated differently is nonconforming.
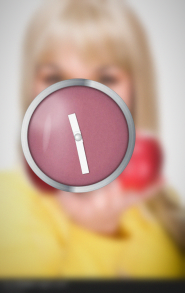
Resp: 11,28
